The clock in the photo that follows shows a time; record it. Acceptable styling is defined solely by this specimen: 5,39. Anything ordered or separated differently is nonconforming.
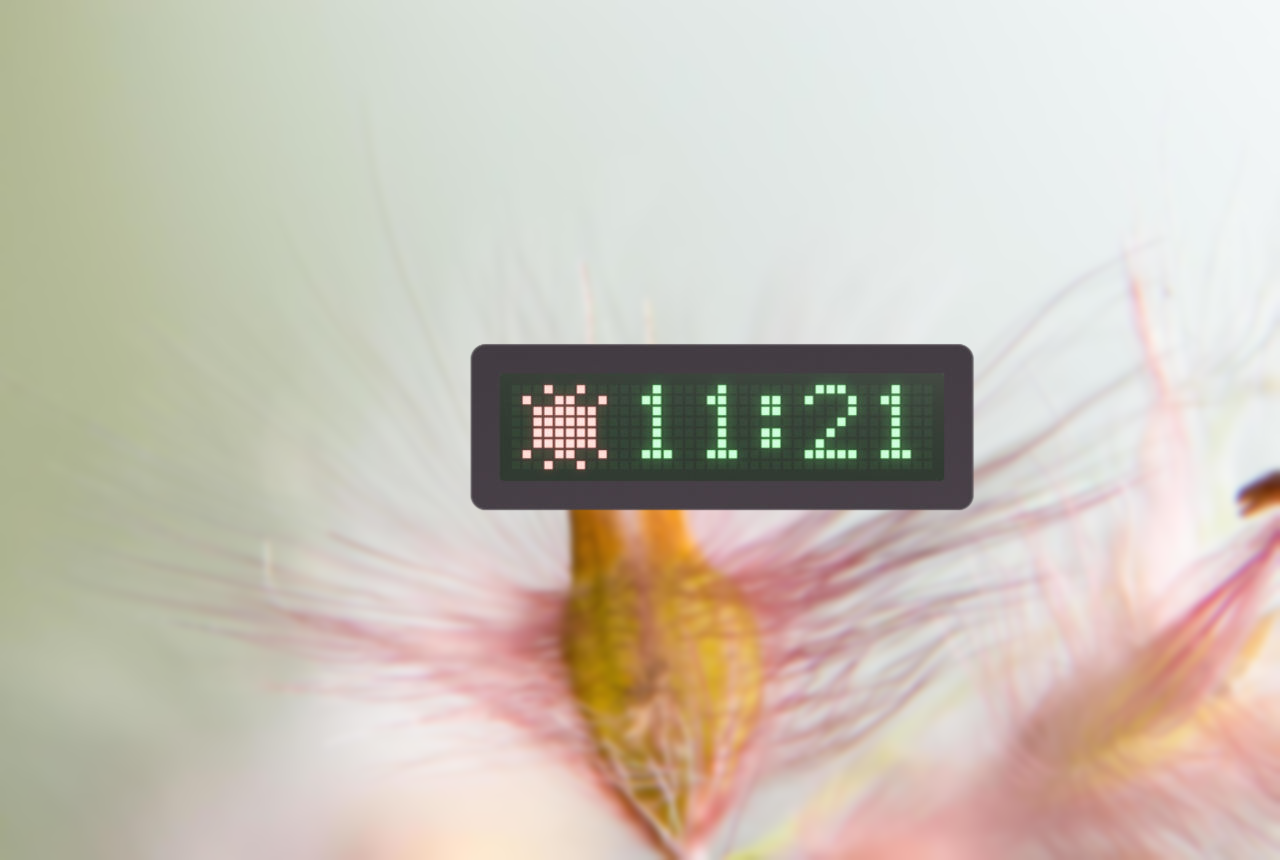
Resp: 11,21
